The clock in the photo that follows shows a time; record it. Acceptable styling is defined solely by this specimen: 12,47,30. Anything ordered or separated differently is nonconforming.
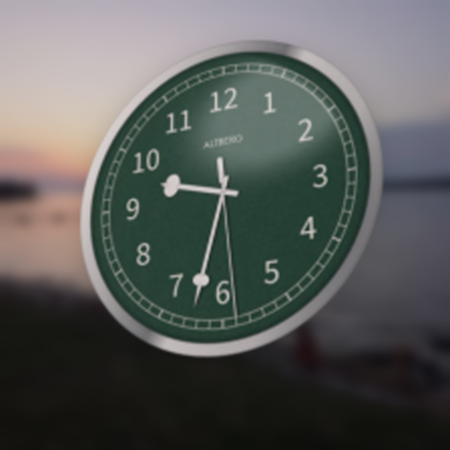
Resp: 9,32,29
